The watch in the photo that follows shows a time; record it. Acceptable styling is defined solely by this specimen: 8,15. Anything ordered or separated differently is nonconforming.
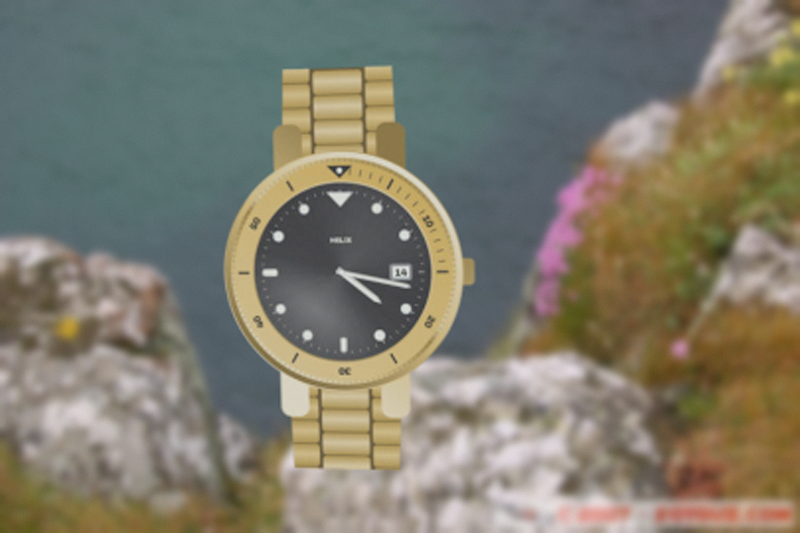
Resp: 4,17
